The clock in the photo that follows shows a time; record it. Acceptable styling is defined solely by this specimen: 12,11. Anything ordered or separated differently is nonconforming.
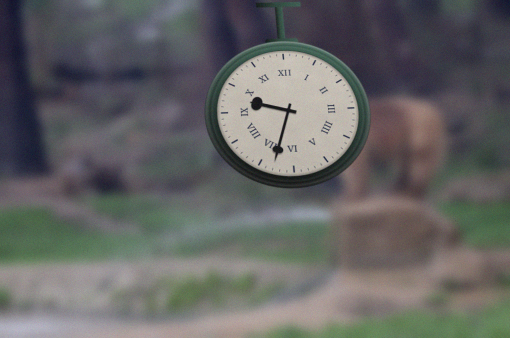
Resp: 9,33
